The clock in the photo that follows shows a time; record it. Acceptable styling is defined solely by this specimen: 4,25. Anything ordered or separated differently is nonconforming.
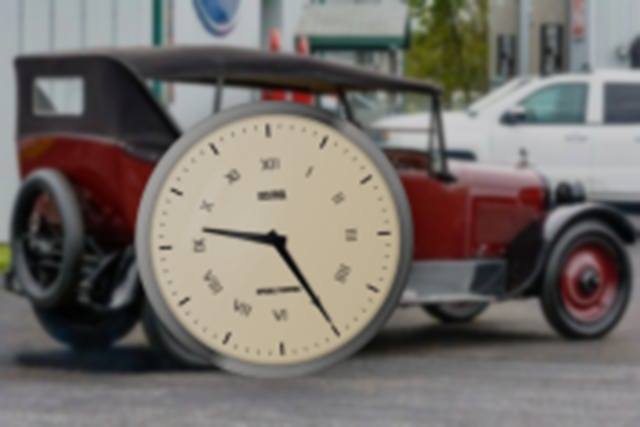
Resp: 9,25
